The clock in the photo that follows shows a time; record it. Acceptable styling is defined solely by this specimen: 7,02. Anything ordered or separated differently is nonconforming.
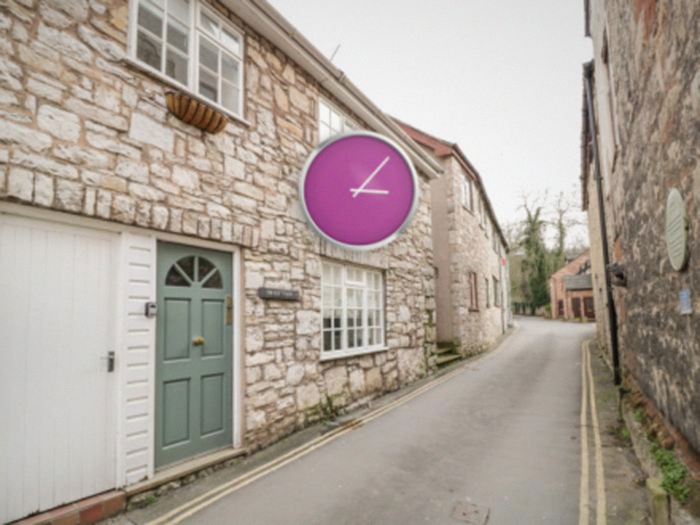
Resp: 3,07
